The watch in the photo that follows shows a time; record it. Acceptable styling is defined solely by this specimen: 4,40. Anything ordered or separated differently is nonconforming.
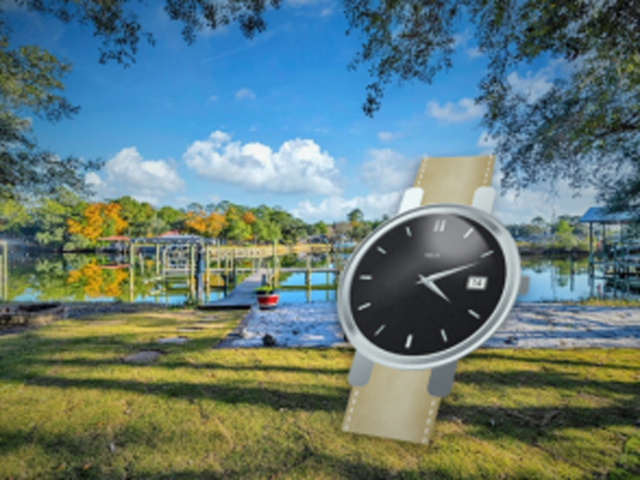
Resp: 4,11
